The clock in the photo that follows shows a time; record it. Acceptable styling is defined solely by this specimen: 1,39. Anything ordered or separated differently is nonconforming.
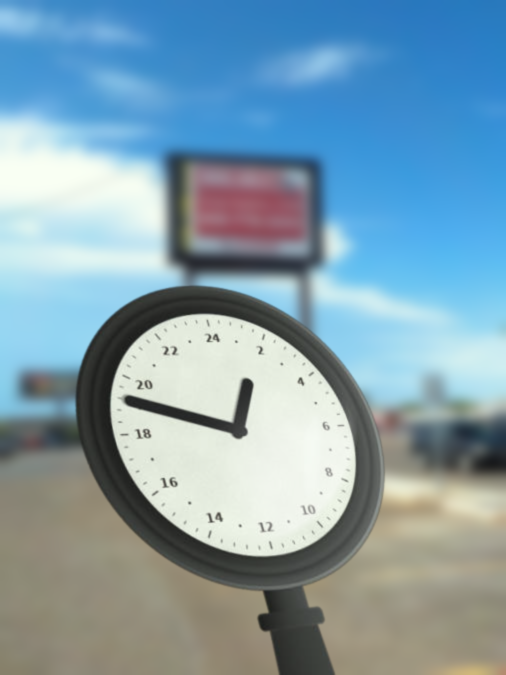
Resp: 1,48
